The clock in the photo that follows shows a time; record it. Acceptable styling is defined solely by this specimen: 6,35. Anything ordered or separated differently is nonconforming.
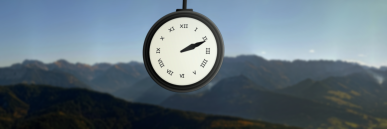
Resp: 2,11
